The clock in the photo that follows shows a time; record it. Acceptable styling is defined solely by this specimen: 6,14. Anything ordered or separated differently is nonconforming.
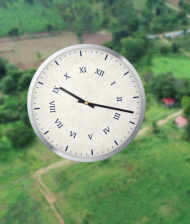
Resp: 9,13
